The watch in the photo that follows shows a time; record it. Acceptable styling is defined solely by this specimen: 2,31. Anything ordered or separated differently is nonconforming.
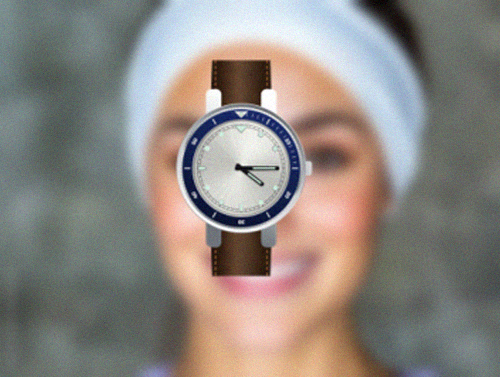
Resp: 4,15
